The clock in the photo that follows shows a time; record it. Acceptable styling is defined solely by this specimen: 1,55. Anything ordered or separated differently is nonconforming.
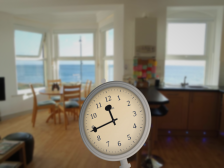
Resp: 11,44
